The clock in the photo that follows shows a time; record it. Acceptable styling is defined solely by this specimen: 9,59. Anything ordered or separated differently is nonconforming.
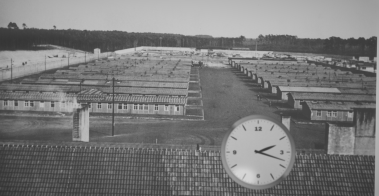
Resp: 2,18
